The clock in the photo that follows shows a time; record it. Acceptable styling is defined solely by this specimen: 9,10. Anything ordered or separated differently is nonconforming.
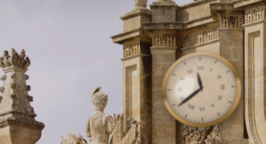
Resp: 11,39
